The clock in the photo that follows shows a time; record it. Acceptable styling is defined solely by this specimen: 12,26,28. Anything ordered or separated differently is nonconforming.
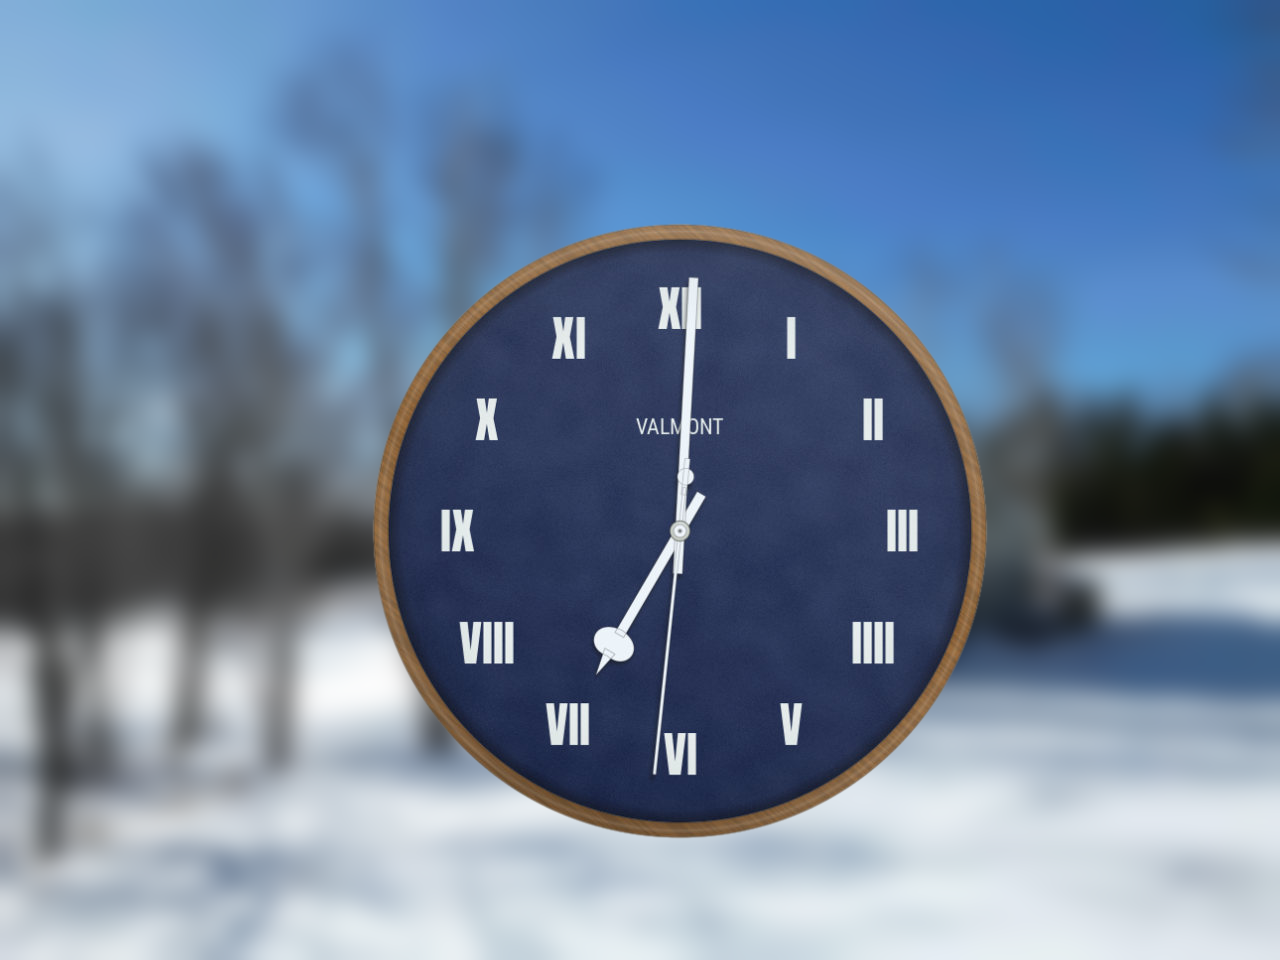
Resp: 7,00,31
